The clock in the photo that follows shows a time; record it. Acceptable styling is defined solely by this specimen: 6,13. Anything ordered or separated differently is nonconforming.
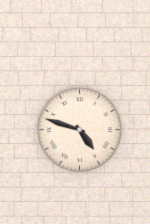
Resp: 4,48
